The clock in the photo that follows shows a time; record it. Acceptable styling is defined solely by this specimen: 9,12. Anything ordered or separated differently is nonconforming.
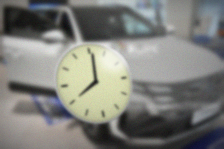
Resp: 8,01
